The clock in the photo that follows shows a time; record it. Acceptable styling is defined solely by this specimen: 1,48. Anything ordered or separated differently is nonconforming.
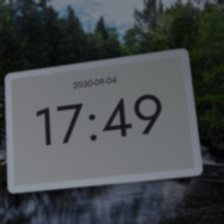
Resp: 17,49
